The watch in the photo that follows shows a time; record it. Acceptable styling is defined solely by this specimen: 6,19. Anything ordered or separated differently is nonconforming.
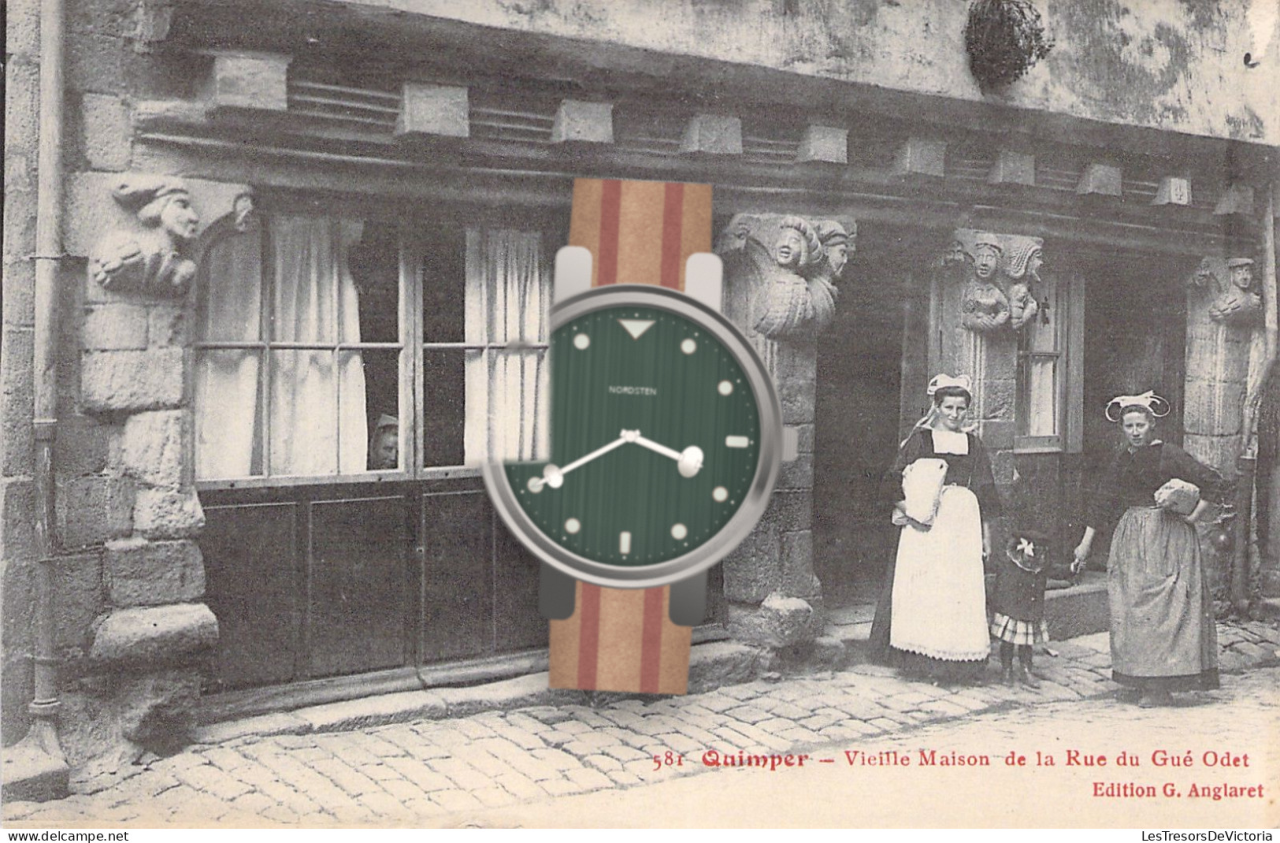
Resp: 3,40
